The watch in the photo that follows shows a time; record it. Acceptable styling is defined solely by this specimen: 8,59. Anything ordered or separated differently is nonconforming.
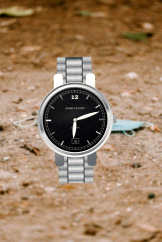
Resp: 6,12
